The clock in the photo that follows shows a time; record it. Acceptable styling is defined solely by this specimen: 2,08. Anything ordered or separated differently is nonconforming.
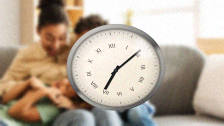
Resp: 7,09
